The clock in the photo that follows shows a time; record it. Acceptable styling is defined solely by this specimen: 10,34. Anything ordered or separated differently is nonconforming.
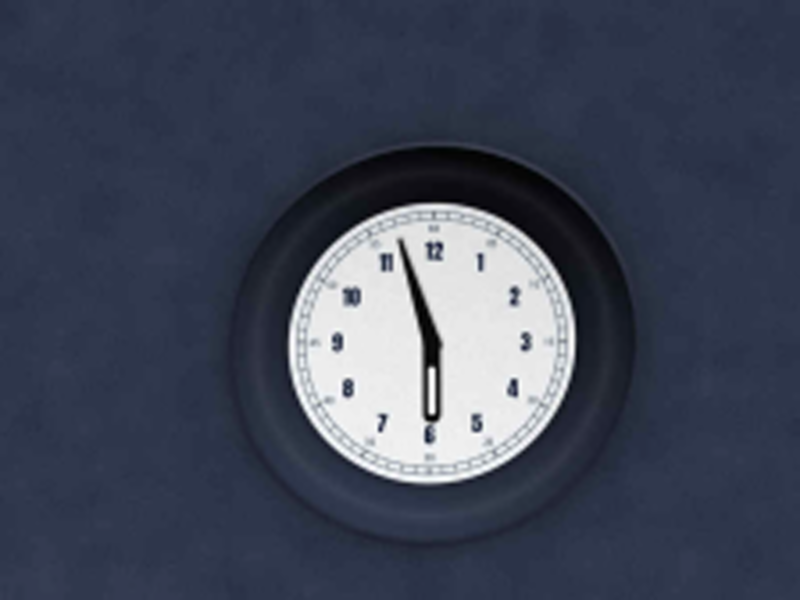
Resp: 5,57
